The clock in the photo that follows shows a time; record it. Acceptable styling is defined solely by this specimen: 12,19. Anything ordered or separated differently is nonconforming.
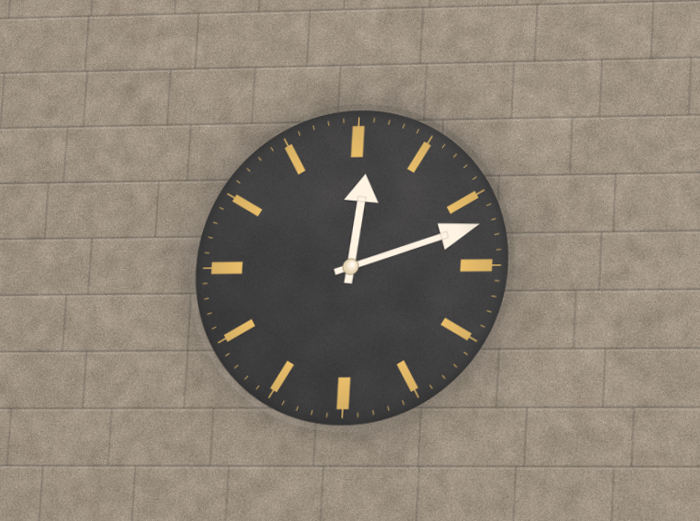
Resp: 12,12
